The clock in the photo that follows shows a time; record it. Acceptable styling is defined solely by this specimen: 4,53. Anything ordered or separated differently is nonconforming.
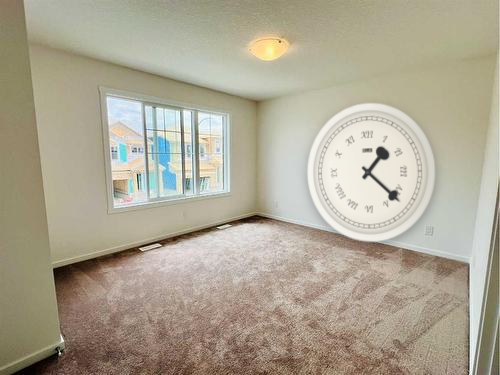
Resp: 1,22
